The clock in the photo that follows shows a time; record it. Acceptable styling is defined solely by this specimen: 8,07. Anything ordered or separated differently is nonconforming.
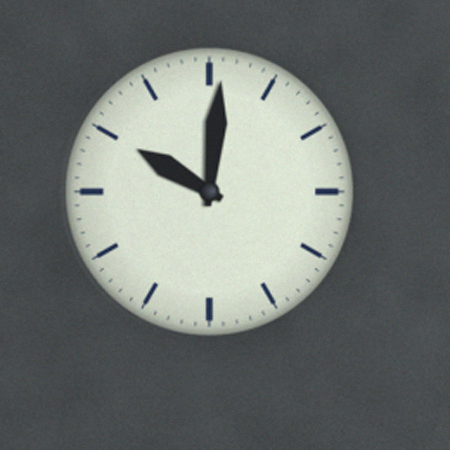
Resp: 10,01
